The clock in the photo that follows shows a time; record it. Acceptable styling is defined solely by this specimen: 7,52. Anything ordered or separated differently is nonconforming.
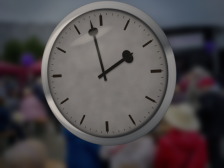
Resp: 1,58
